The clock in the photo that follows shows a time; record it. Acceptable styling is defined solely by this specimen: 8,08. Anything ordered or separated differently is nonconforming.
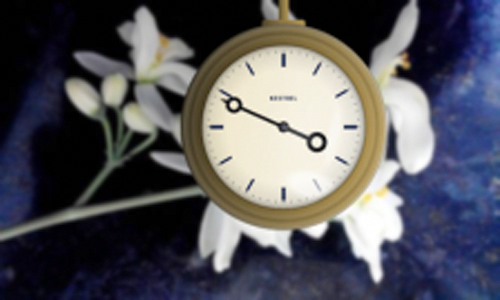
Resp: 3,49
